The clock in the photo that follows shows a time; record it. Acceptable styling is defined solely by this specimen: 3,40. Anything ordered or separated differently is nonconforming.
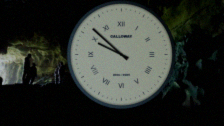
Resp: 9,52
